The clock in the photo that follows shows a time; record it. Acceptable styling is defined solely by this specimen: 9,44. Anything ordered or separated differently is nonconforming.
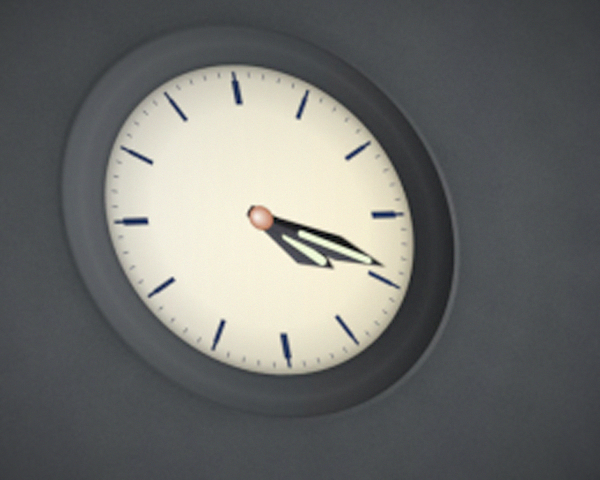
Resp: 4,19
